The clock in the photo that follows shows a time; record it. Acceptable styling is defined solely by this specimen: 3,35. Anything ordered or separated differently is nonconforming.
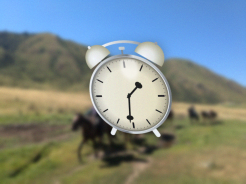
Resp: 1,31
